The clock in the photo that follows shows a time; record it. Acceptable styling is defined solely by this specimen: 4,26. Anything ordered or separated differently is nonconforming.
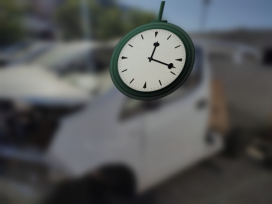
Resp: 12,18
